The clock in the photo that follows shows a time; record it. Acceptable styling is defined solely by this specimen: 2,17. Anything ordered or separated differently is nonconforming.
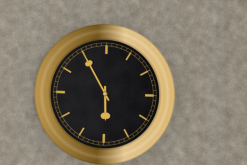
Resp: 5,55
